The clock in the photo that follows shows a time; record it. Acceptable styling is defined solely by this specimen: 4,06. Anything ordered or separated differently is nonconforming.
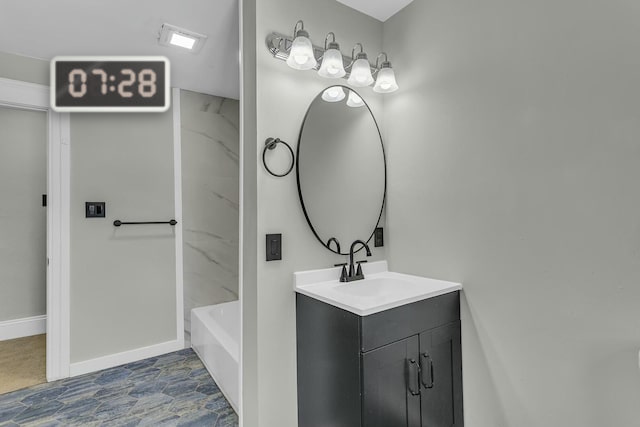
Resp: 7,28
